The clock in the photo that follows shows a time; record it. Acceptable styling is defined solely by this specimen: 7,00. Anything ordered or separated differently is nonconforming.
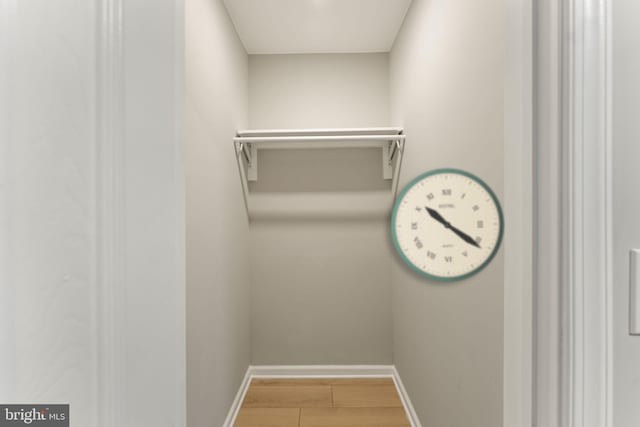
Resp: 10,21
